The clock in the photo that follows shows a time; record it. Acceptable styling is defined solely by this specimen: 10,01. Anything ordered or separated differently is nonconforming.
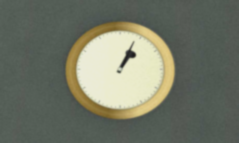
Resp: 1,04
